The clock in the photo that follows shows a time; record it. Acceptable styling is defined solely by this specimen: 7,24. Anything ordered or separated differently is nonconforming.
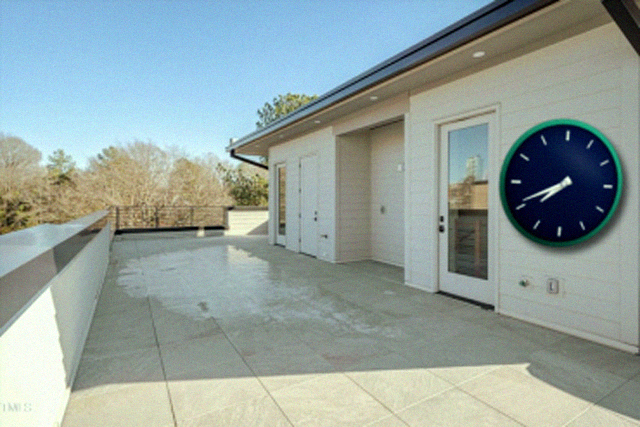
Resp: 7,41
